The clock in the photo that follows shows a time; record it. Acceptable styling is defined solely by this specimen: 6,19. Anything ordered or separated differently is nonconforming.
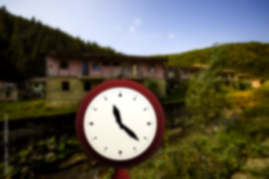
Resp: 11,22
